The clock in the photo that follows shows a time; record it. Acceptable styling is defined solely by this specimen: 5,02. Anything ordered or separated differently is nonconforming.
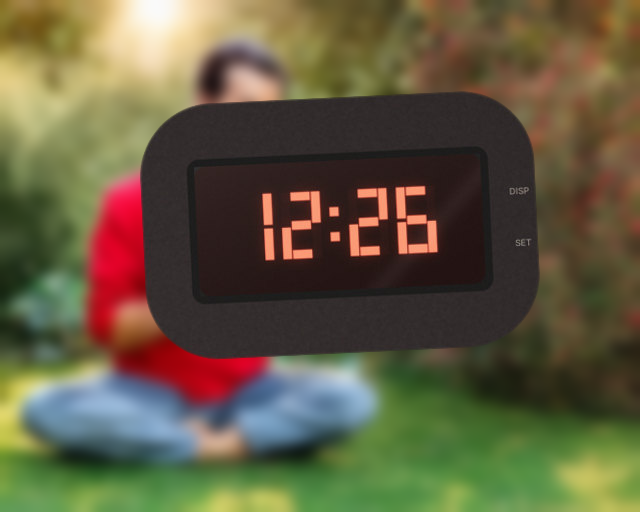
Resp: 12,26
